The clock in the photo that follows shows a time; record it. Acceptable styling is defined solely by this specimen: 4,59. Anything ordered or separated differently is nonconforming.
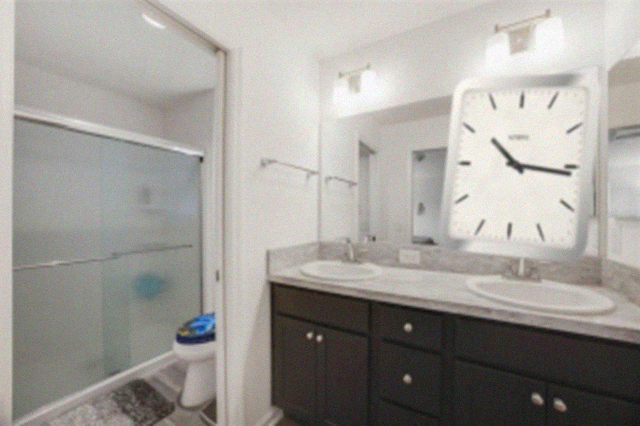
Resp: 10,16
